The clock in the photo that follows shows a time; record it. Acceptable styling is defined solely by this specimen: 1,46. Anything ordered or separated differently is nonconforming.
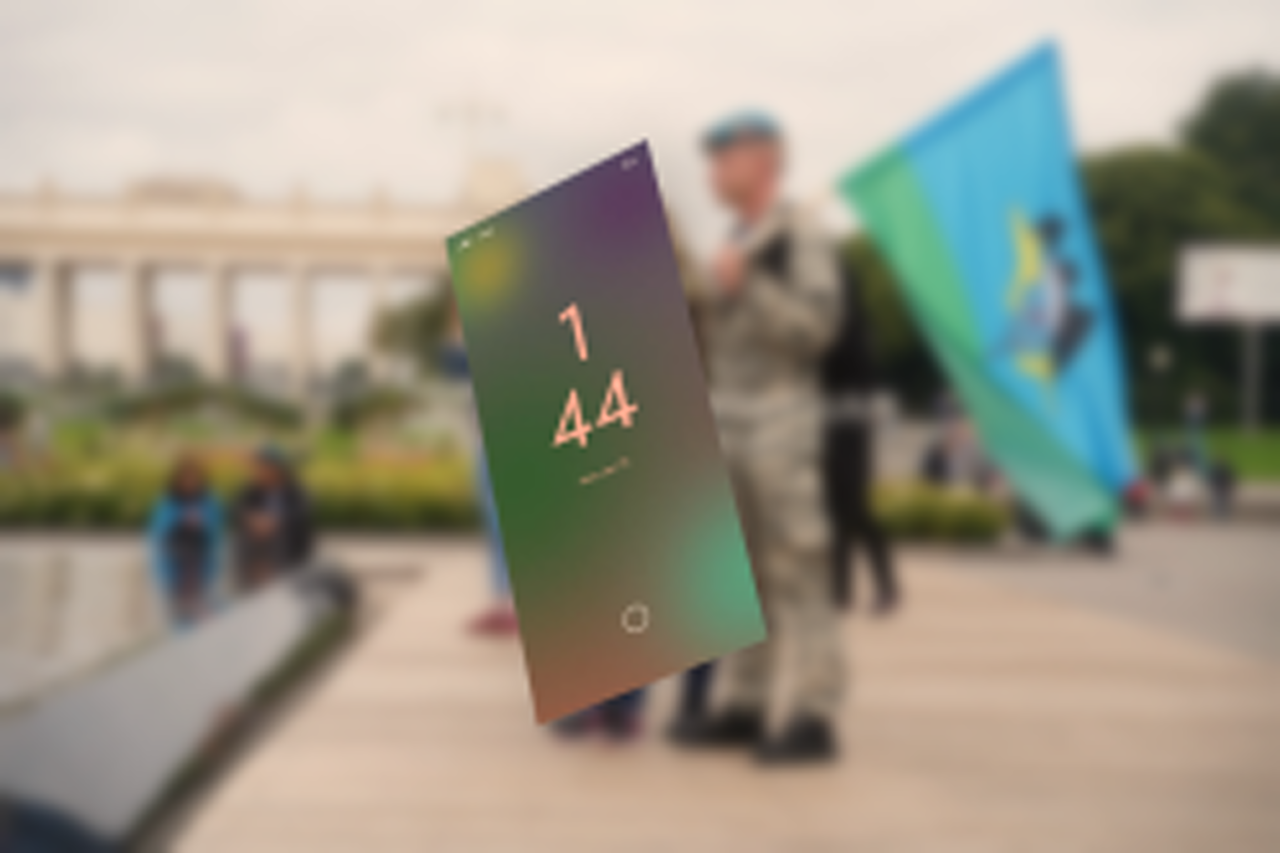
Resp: 1,44
